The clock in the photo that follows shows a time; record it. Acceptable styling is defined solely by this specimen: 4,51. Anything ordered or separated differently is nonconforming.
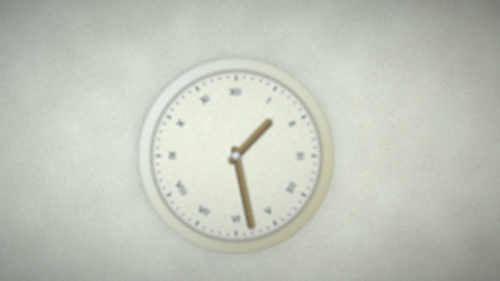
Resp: 1,28
